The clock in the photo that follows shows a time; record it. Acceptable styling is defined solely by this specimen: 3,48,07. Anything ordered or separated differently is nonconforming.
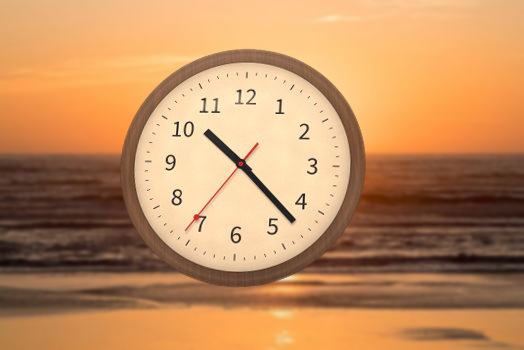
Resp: 10,22,36
